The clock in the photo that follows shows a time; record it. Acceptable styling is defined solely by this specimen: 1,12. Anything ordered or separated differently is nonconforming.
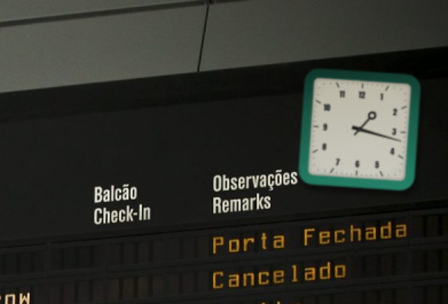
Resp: 1,17
